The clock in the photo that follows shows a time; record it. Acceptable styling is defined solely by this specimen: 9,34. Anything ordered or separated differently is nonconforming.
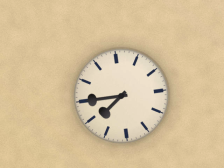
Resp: 7,45
